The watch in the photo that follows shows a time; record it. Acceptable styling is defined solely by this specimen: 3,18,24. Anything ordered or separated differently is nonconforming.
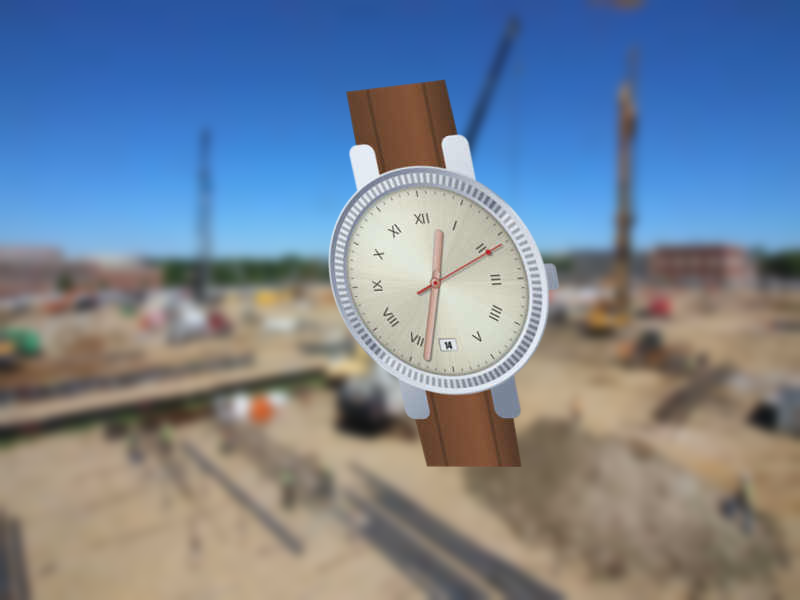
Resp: 12,33,11
